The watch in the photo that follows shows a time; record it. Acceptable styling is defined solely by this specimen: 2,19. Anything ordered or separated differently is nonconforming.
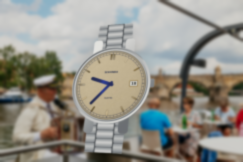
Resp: 9,37
